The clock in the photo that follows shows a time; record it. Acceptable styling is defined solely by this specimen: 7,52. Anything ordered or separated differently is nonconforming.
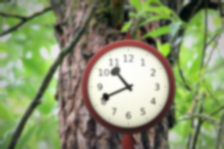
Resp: 10,41
